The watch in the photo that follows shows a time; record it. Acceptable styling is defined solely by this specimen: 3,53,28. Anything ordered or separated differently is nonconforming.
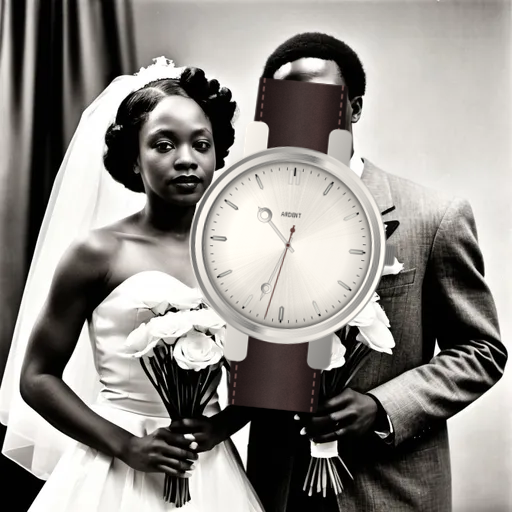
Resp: 10,33,32
